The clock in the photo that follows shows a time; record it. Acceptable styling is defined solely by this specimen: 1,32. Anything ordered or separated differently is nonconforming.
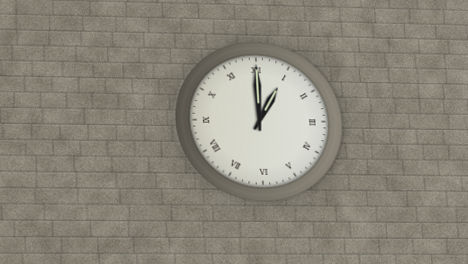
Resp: 1,00
